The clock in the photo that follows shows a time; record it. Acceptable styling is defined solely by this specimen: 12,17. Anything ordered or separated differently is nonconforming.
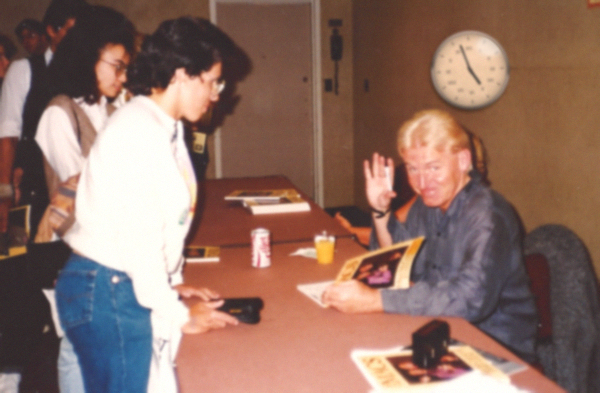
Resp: 4,57
